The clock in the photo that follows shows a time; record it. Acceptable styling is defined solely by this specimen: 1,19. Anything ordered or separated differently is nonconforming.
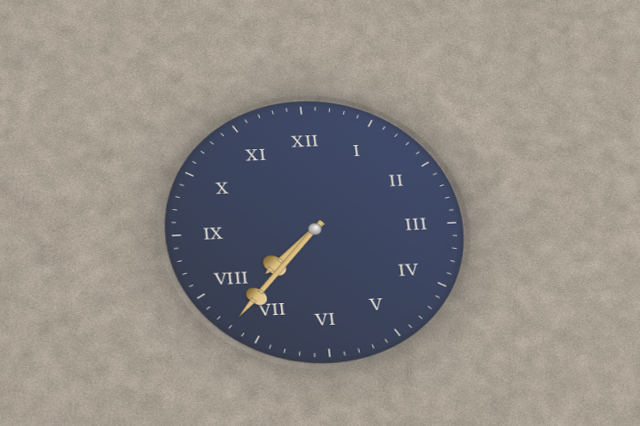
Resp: 7,37
